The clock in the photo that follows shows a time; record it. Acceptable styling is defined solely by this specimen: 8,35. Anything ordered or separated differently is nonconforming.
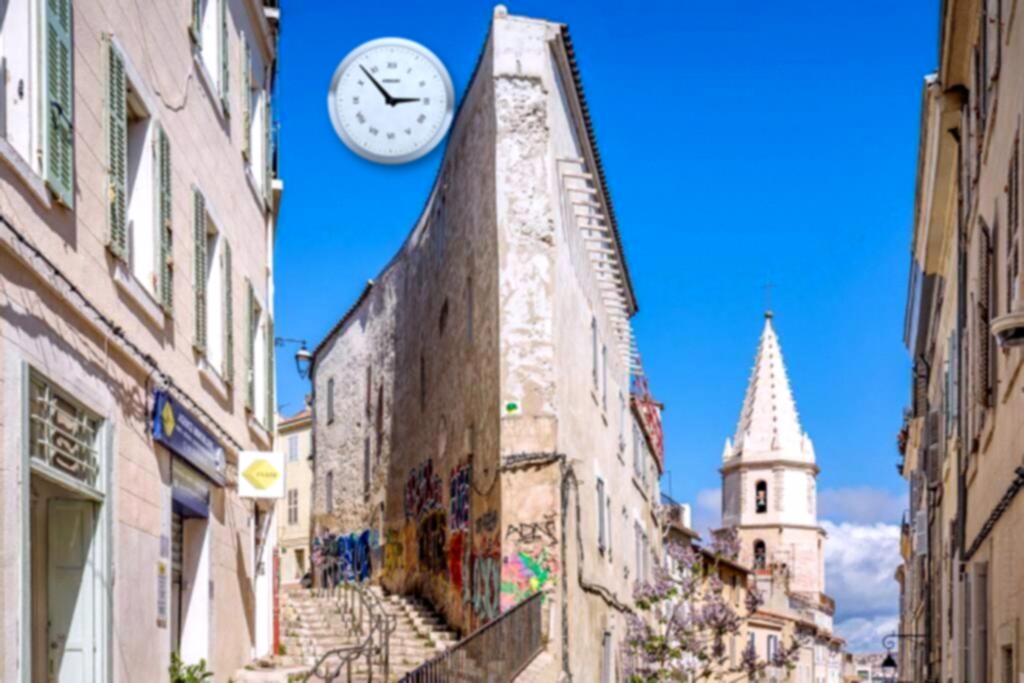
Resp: 2,53
